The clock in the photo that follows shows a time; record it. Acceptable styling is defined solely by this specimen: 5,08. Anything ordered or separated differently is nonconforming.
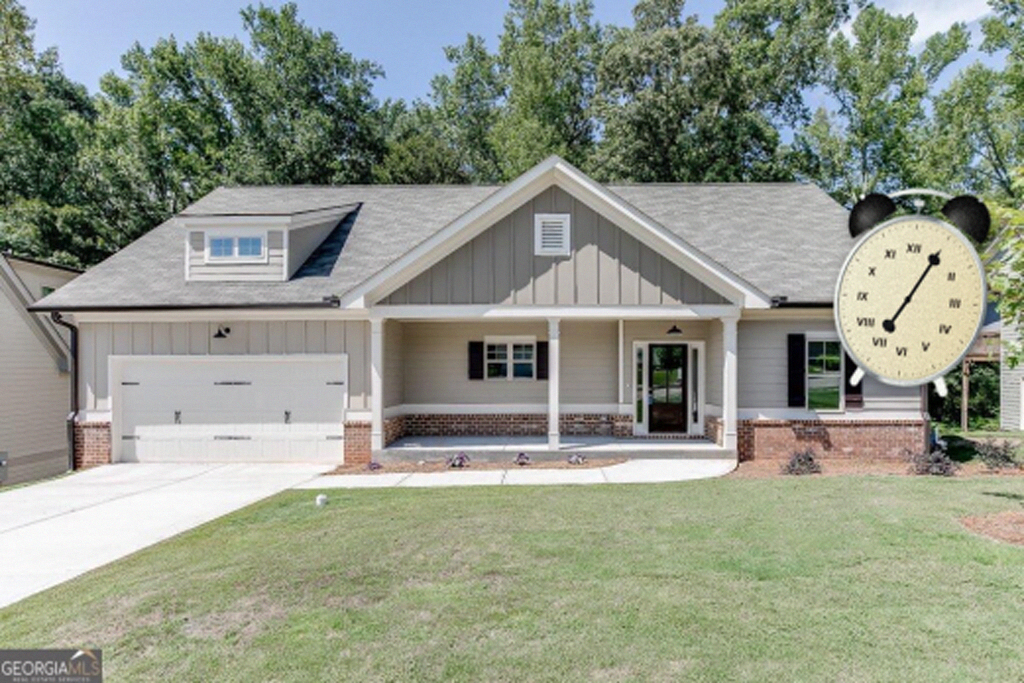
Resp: 7,05
